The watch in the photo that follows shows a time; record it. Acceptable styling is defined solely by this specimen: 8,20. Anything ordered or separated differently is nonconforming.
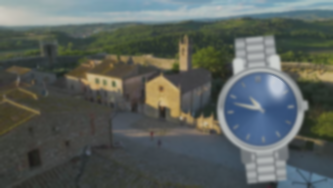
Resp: 10,48
